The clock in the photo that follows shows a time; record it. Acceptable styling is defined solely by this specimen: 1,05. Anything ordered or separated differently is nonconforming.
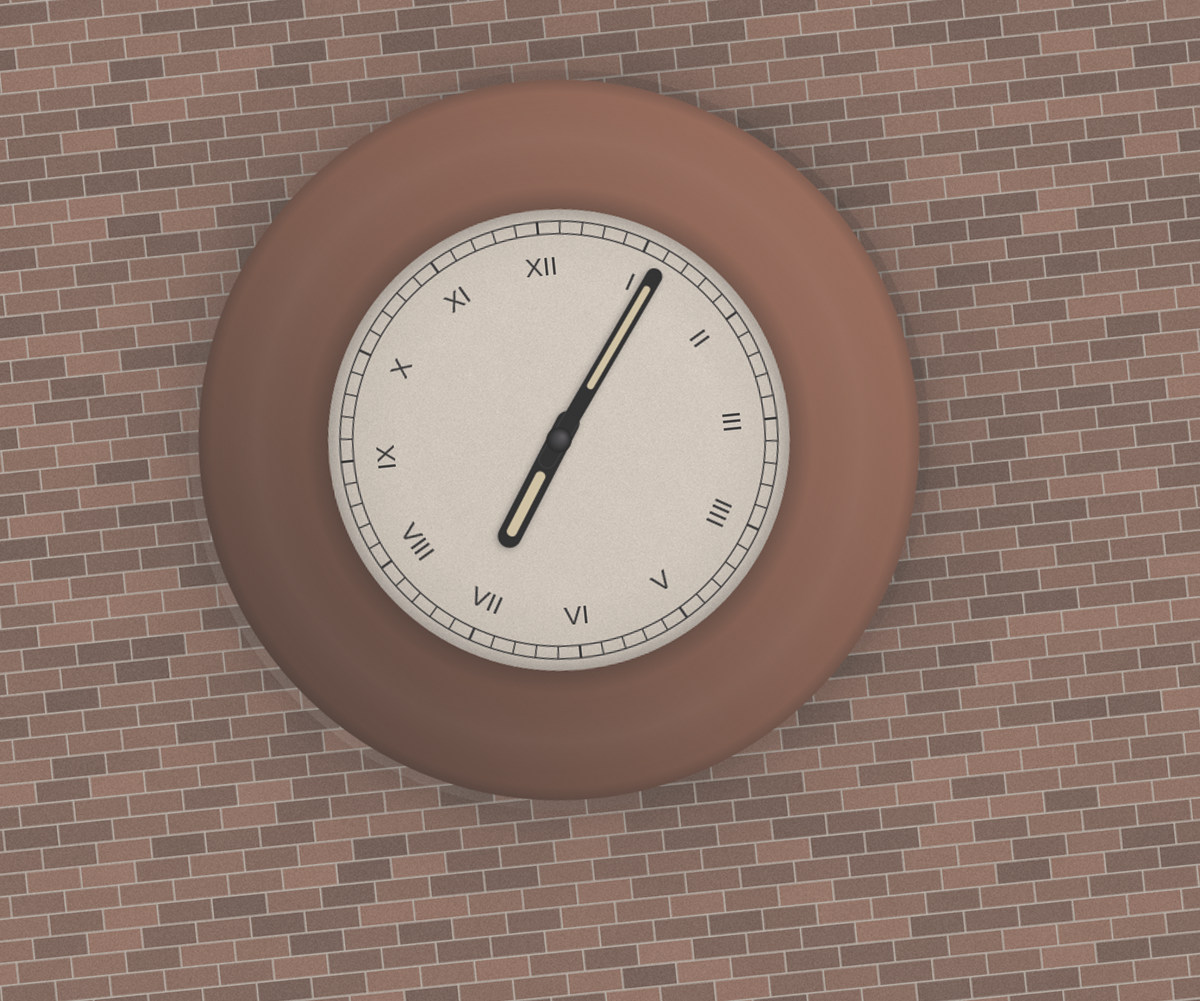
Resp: 7,06
